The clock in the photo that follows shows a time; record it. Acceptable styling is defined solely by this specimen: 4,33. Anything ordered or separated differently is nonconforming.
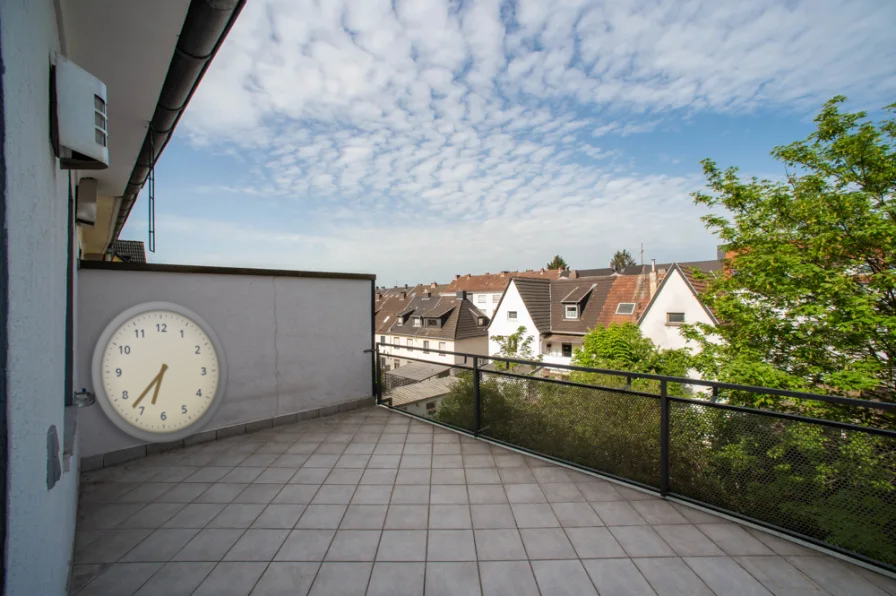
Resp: 6,37
